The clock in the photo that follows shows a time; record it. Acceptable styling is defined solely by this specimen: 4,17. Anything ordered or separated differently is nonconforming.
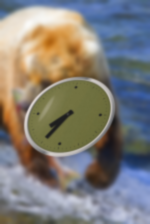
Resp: 7,35
